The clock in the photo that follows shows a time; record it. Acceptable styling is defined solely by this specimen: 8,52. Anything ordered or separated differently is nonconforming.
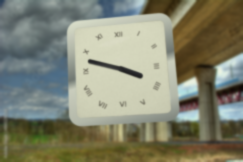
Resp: 3,48
